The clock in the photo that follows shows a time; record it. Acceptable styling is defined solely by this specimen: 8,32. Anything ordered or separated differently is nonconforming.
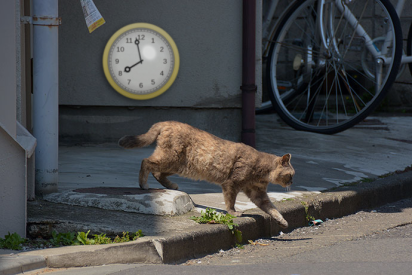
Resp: 7,58
